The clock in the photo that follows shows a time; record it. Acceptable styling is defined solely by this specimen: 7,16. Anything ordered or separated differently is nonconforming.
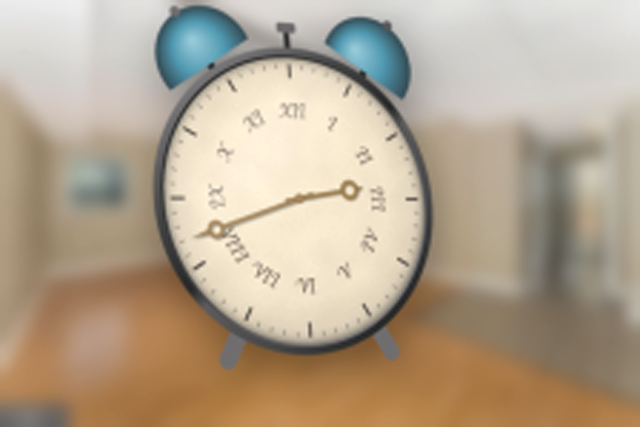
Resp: 2,42
